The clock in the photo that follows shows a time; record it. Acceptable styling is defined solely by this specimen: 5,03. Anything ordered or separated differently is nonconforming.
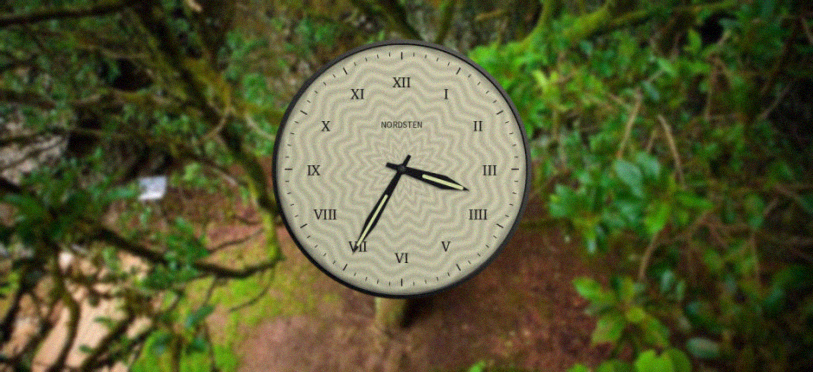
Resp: 3,35
